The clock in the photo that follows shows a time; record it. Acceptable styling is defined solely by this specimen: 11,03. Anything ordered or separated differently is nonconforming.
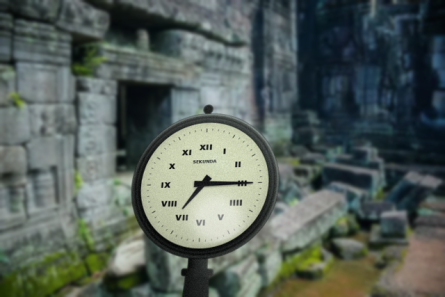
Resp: 7,15
